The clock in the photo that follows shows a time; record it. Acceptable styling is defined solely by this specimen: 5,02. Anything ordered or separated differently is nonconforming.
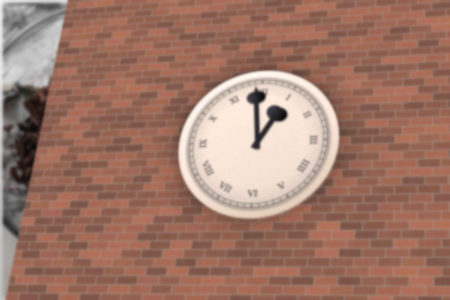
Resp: 12,59
